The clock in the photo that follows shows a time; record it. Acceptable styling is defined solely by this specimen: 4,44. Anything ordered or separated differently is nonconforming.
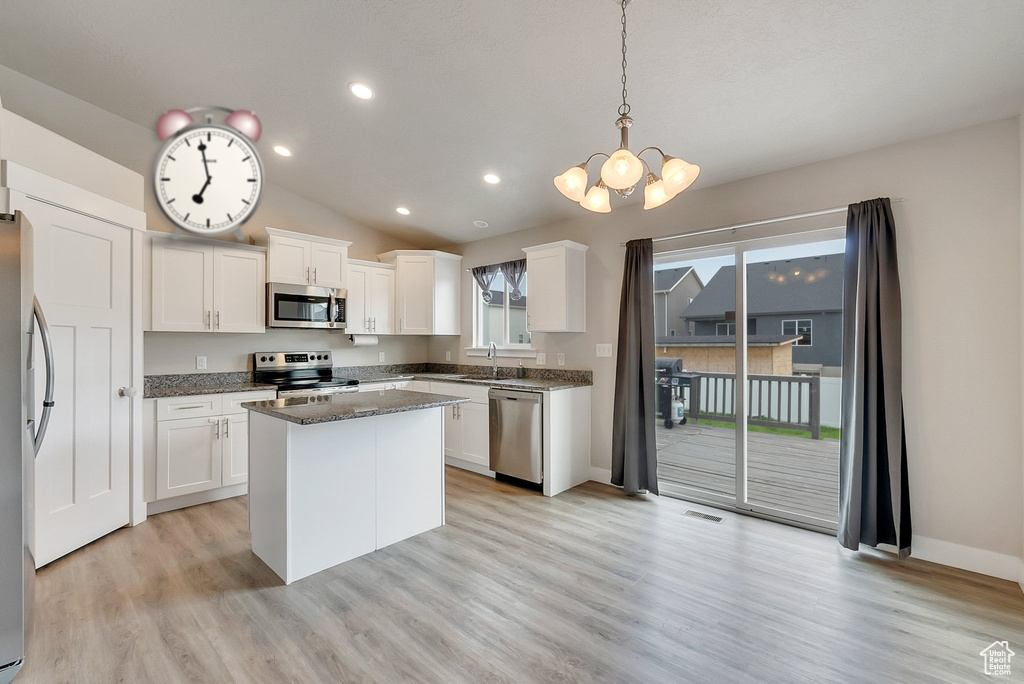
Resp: 6,58
